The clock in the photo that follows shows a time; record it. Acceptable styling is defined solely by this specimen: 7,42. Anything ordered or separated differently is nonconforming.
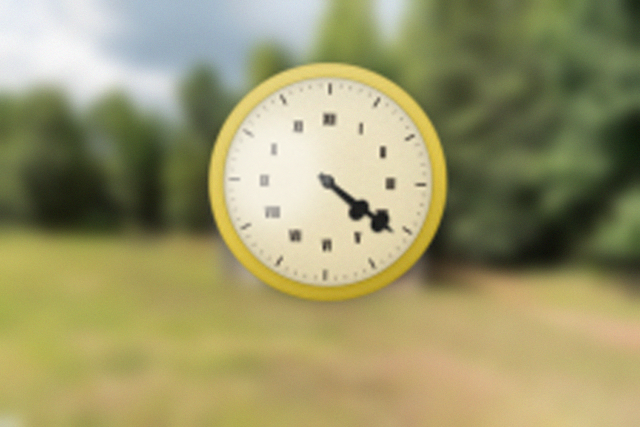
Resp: 4,21
